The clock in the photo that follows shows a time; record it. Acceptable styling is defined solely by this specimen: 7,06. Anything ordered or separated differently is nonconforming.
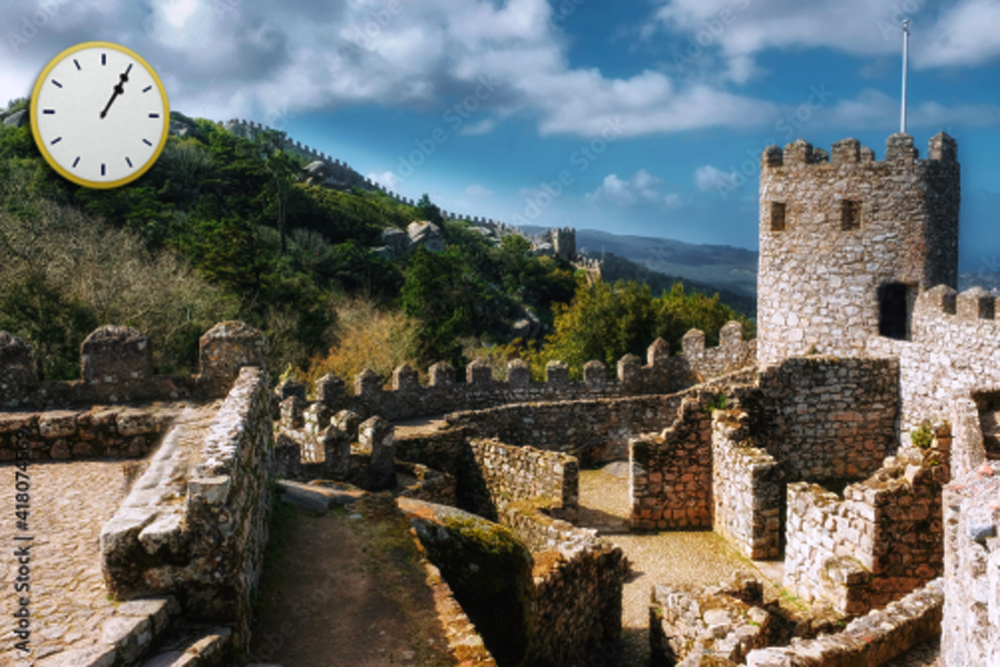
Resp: 1,05
